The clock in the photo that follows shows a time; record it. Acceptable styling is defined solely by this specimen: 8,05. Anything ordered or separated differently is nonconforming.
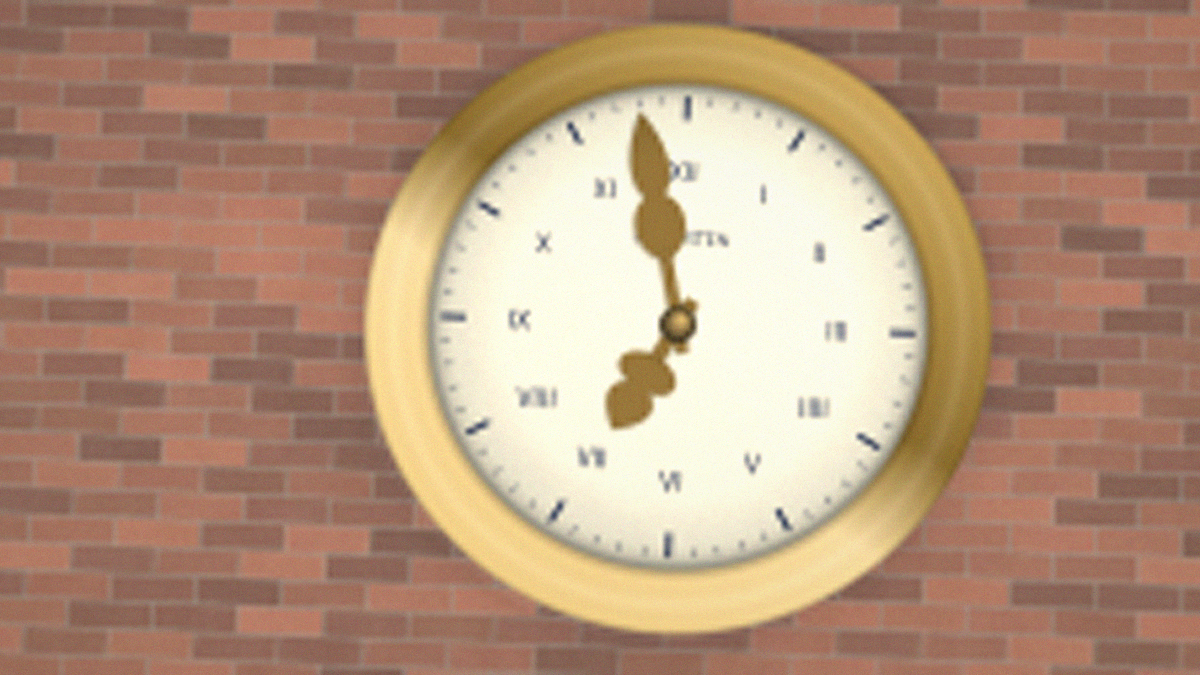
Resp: 6,58
